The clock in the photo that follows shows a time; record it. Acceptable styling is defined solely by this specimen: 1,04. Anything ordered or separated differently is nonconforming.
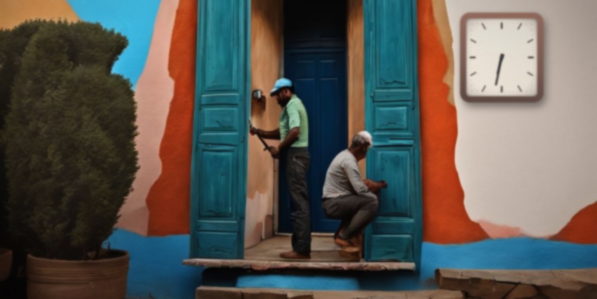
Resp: 6,32
